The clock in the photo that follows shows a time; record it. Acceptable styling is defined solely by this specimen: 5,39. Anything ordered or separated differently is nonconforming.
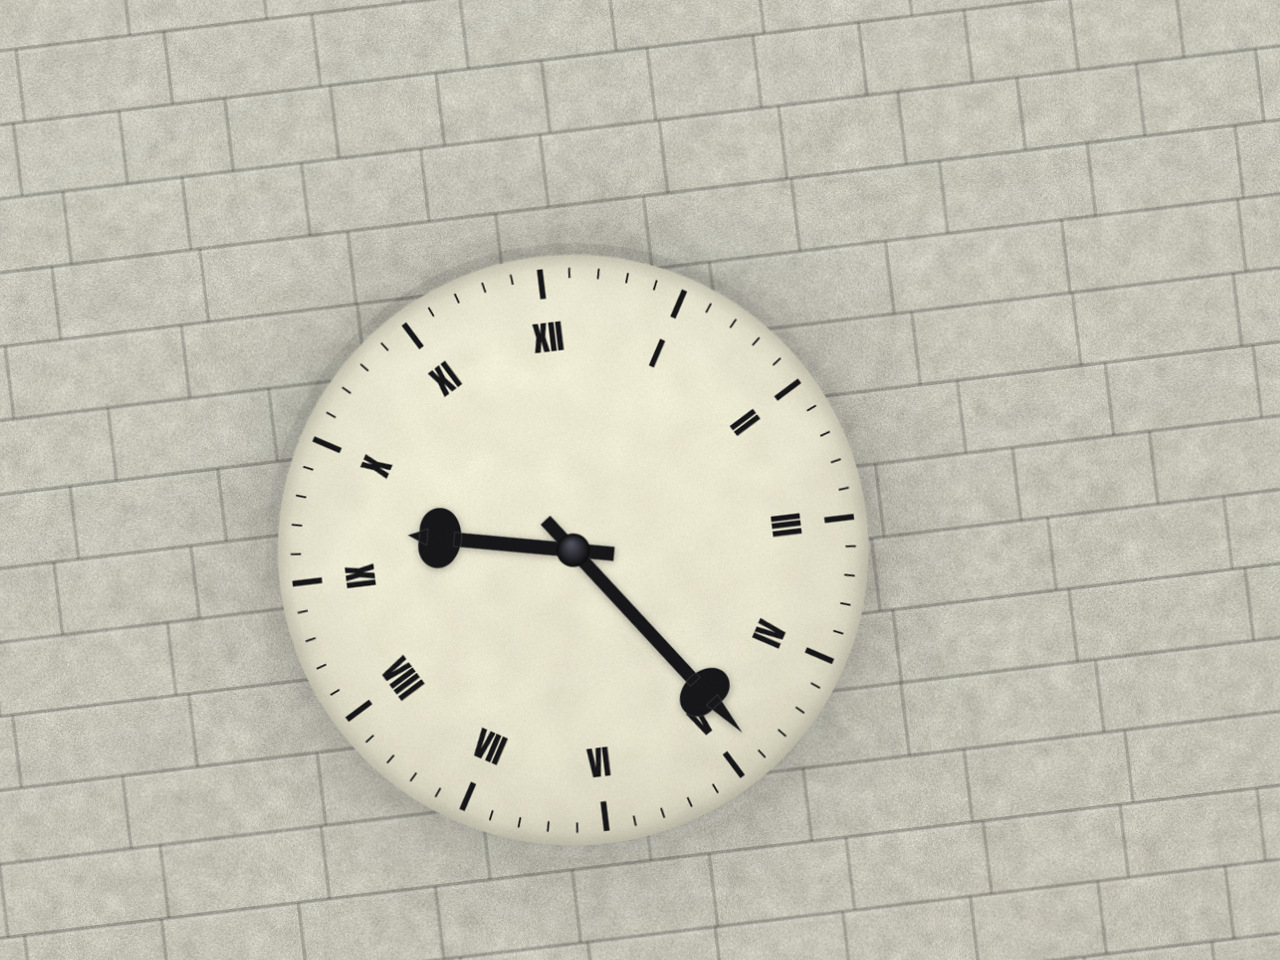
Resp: 9,24
